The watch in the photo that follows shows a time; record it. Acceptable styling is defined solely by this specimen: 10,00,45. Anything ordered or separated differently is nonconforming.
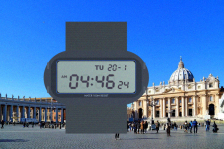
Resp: 4,46,24
